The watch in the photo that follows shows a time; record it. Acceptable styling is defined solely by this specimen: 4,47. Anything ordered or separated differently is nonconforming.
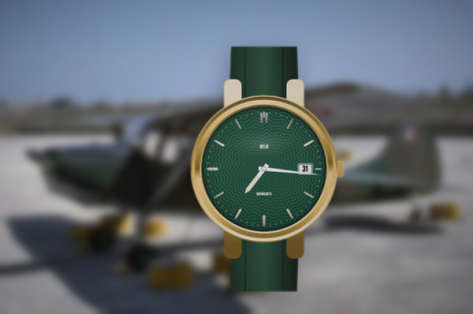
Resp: 7,16
